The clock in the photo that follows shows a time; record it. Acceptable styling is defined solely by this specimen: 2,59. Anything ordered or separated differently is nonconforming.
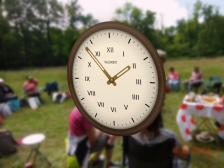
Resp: 1,53
